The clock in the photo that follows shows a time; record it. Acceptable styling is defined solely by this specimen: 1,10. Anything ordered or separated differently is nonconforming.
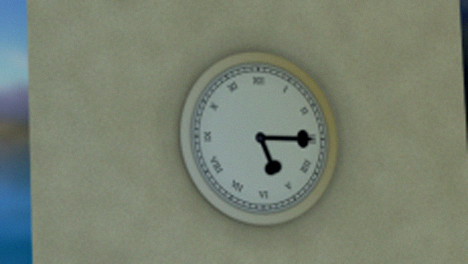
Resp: 5,15
